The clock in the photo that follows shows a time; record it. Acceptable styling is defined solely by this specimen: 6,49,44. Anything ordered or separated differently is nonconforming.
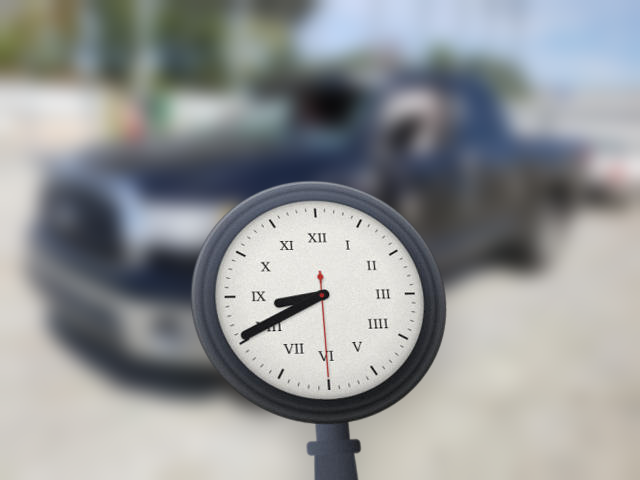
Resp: 8,40,30
